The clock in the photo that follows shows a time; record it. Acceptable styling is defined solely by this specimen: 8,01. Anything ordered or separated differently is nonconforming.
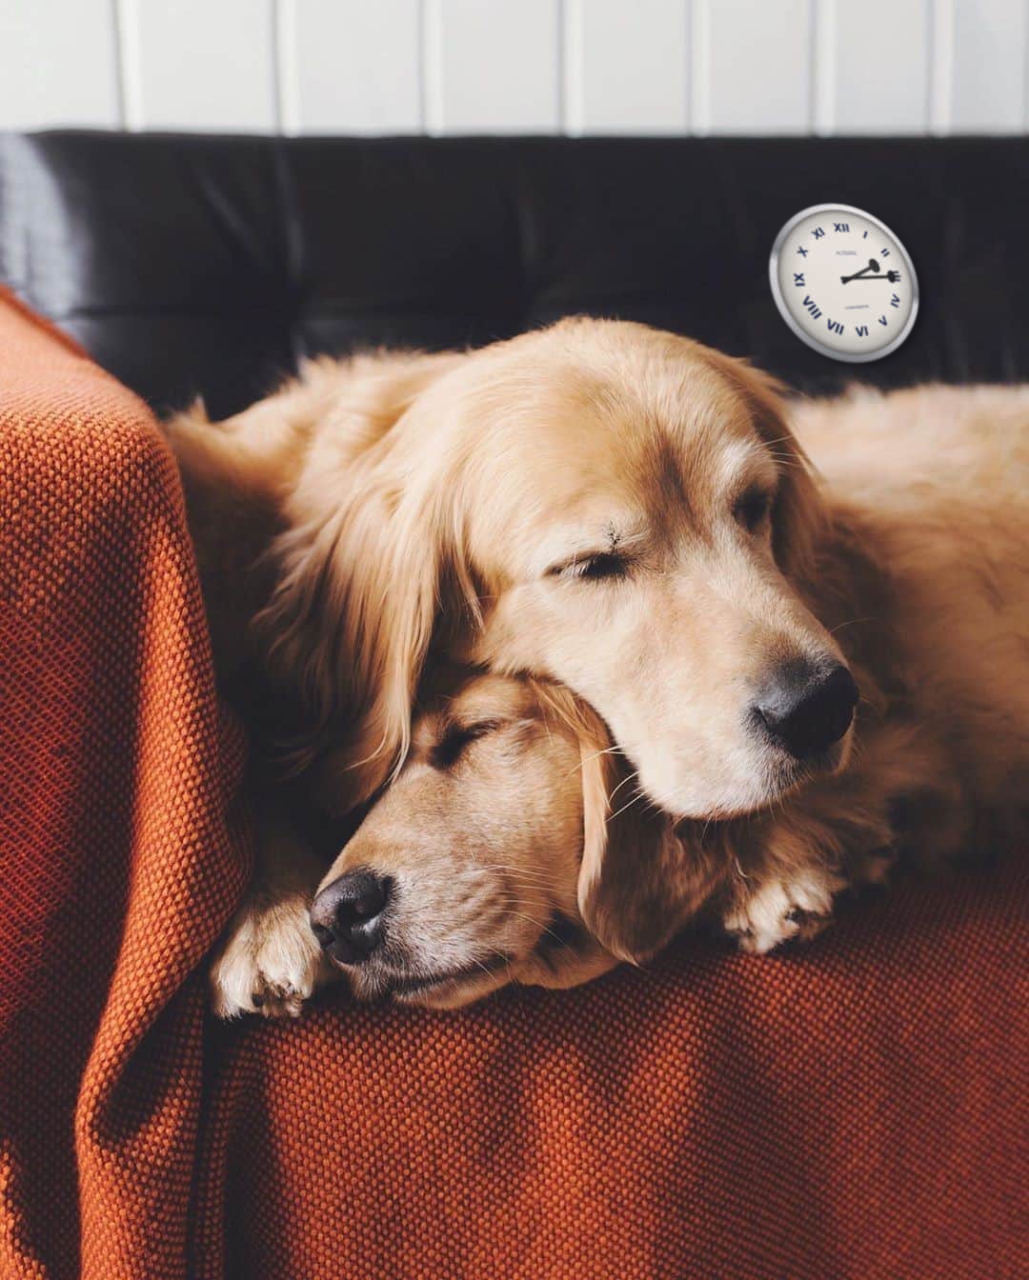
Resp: 2,15
